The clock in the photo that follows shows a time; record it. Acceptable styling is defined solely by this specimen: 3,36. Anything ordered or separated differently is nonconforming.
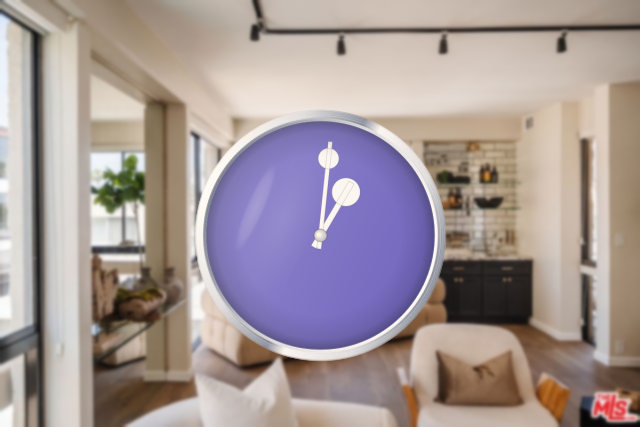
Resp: 1,01
